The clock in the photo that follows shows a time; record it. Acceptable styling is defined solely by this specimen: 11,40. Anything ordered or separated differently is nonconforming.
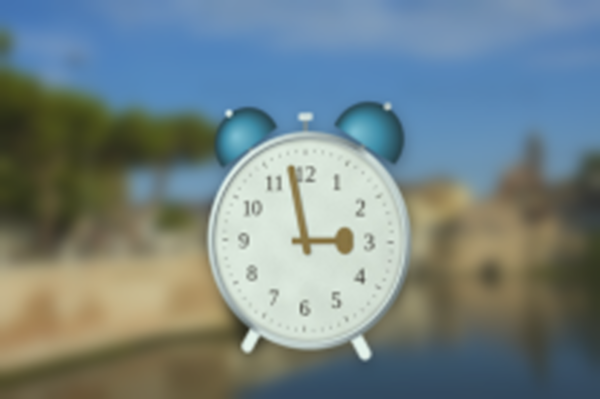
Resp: 2,58
